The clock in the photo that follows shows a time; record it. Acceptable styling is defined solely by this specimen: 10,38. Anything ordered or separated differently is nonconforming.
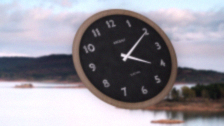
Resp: 4,10
